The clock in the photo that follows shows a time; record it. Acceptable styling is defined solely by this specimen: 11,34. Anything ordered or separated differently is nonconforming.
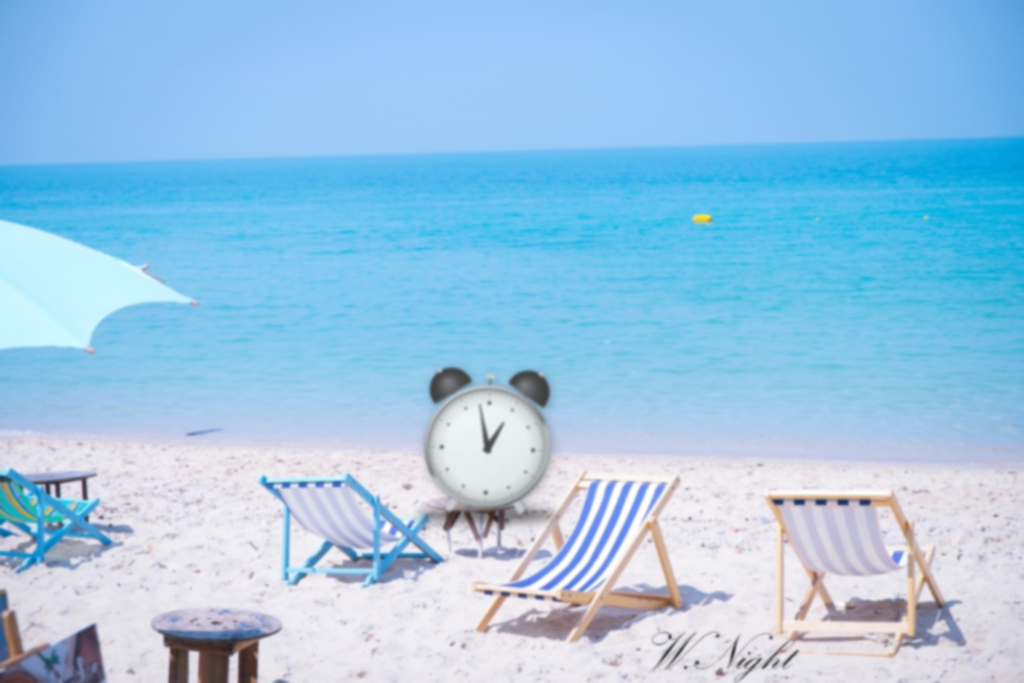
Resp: 12,58
